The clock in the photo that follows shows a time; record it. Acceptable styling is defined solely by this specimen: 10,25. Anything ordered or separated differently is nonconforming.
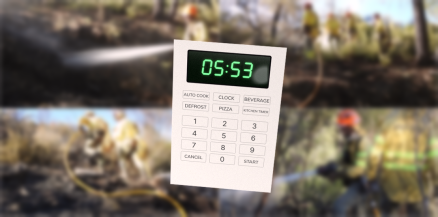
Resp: 5,53
